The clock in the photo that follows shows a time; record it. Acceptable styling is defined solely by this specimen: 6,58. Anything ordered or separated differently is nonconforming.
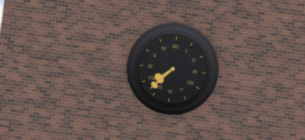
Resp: 7,37
